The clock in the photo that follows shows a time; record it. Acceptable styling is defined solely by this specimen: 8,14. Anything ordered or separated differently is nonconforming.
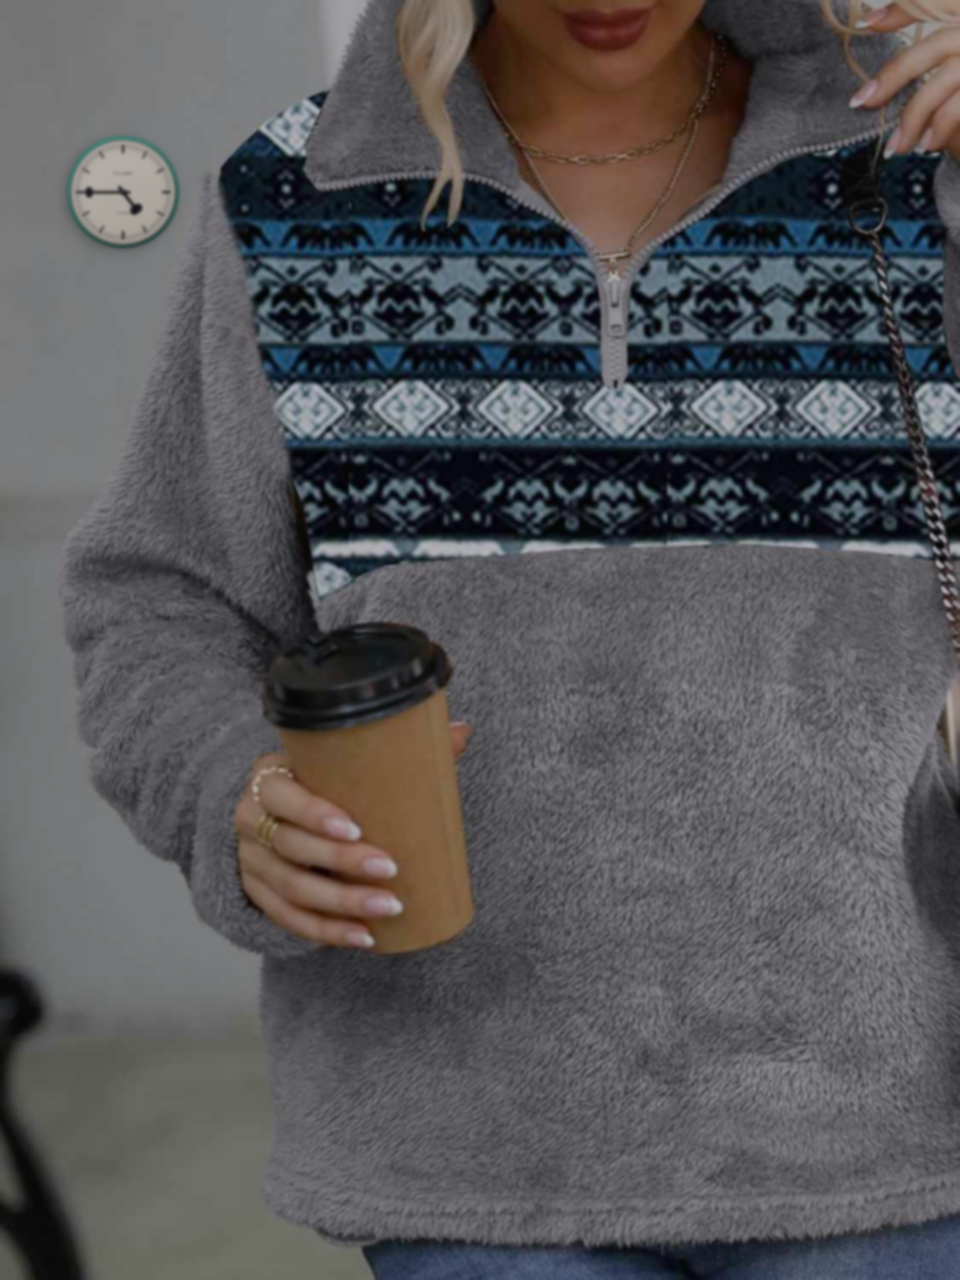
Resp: 4,45
